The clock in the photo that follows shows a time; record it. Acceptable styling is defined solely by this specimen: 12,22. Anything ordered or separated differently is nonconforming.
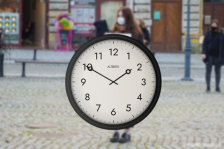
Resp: 1,50
